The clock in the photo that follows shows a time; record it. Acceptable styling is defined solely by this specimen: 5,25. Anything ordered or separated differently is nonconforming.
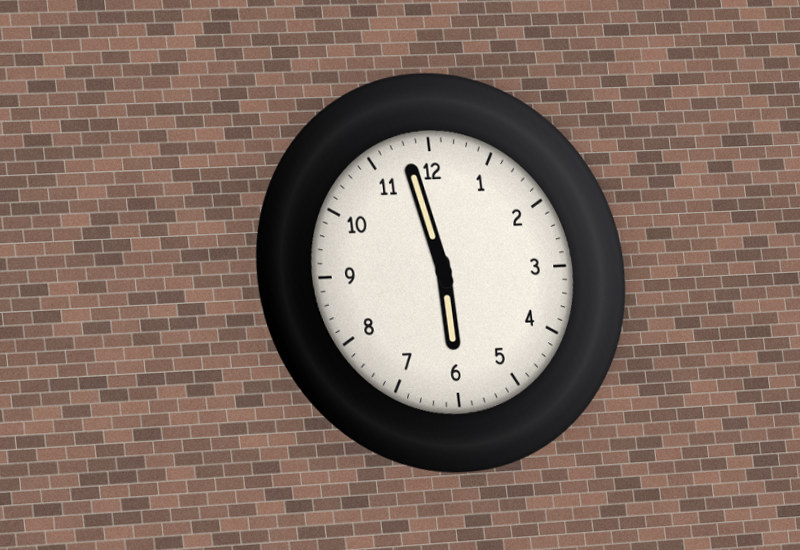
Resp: 5,58
